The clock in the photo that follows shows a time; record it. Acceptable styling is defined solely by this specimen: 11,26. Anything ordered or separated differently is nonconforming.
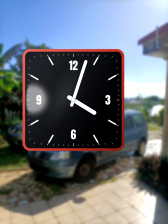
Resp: 4,03
